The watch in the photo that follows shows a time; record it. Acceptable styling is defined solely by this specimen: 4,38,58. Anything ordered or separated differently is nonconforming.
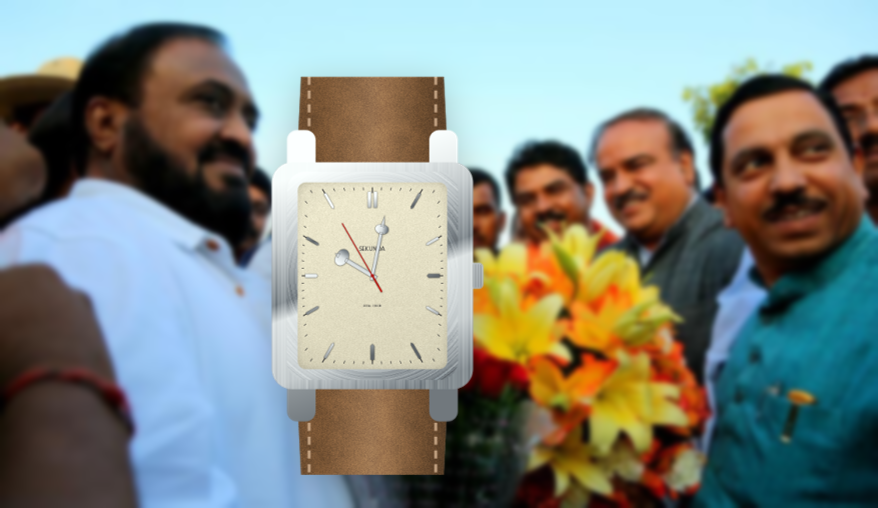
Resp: 10,01,55
